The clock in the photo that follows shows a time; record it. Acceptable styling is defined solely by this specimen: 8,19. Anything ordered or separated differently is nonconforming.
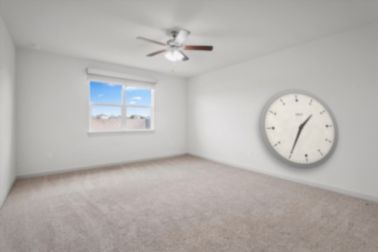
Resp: 1,35
